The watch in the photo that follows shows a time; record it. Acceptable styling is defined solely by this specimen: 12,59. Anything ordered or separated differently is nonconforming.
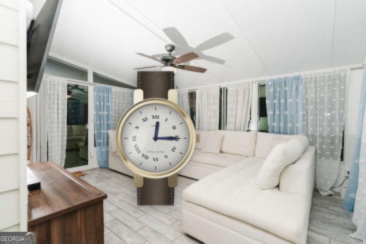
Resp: 12,15
